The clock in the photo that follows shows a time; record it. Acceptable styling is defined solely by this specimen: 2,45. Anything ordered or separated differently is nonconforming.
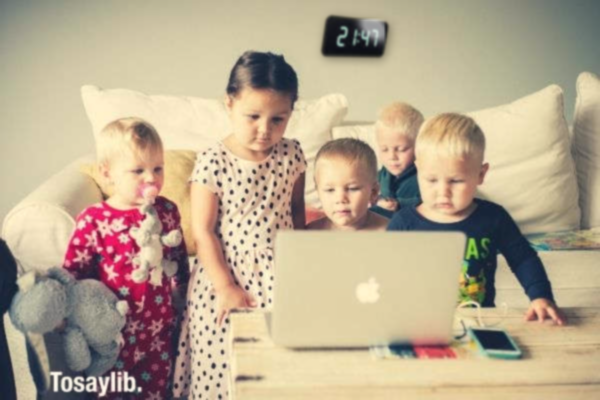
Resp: 21,47
